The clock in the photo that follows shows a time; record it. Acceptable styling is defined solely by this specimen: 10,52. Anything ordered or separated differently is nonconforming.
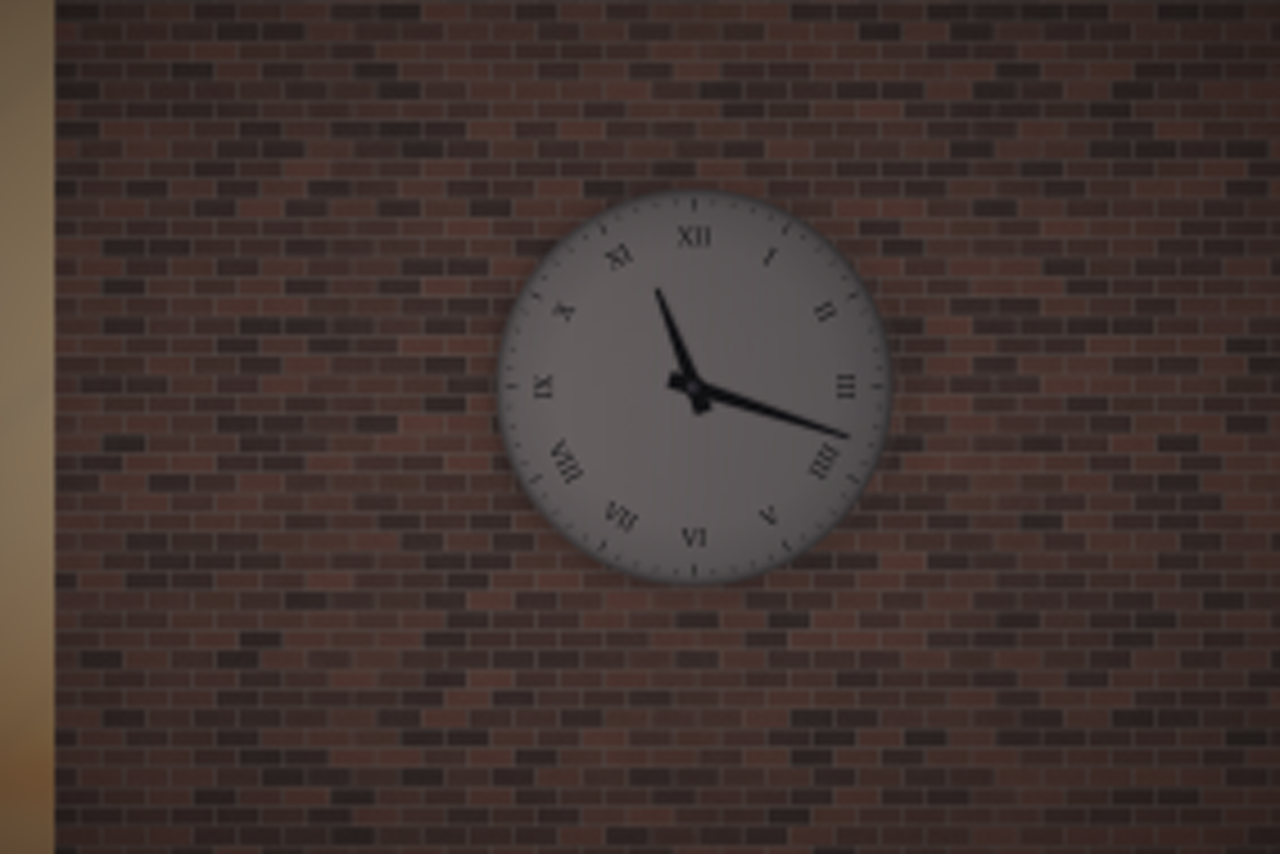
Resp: 11,18
